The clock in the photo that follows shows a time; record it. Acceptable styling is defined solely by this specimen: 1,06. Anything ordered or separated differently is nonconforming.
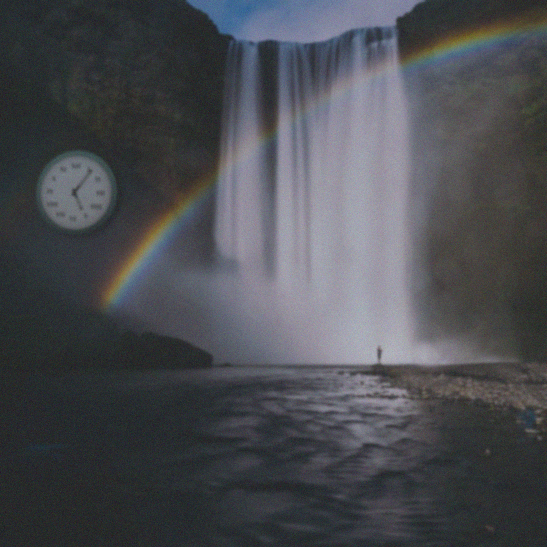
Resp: 5,06
